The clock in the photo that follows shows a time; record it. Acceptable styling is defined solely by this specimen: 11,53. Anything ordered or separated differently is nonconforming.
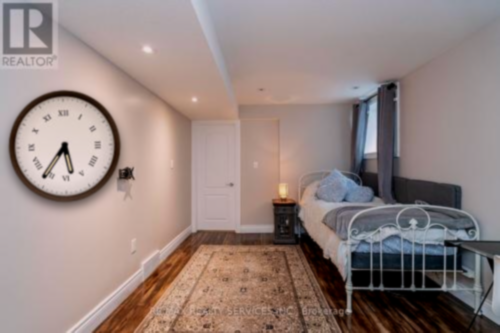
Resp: 5,36
